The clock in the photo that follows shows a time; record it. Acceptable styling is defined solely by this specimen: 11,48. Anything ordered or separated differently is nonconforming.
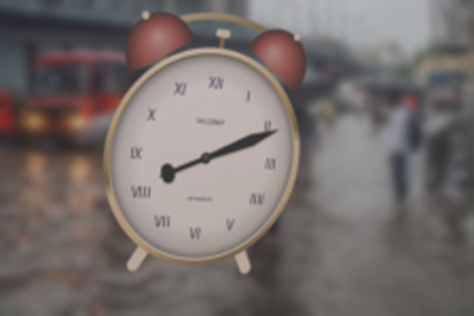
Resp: 8,11
